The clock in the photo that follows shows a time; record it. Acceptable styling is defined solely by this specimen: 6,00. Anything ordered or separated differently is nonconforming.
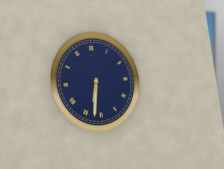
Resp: 6,32
